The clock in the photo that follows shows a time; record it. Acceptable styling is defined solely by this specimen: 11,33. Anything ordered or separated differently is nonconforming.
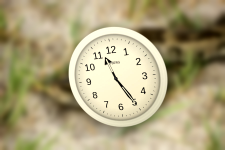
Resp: 11,25
